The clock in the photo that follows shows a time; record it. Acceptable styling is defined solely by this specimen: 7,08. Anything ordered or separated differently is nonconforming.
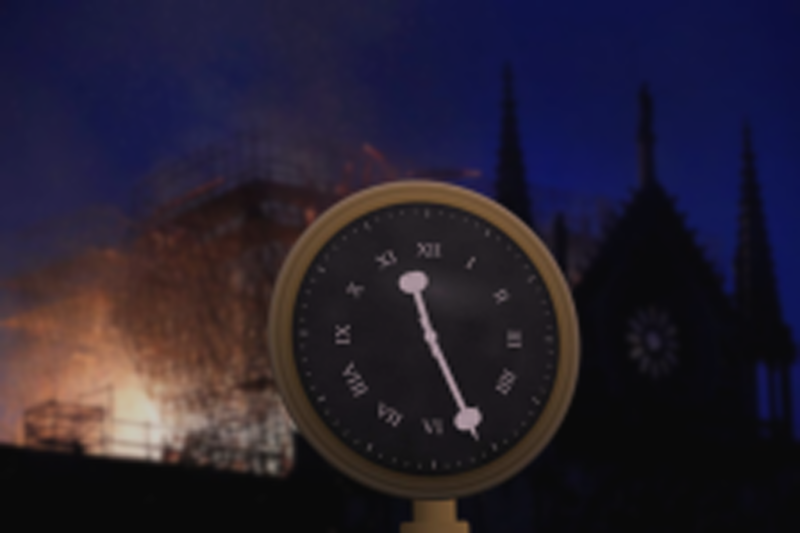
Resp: 11,26
